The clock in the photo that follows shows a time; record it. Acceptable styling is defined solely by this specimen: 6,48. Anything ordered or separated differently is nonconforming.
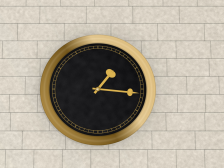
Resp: 1,16
